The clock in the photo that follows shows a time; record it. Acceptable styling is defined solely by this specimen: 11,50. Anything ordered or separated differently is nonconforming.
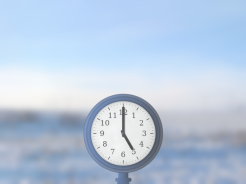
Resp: 5,00
